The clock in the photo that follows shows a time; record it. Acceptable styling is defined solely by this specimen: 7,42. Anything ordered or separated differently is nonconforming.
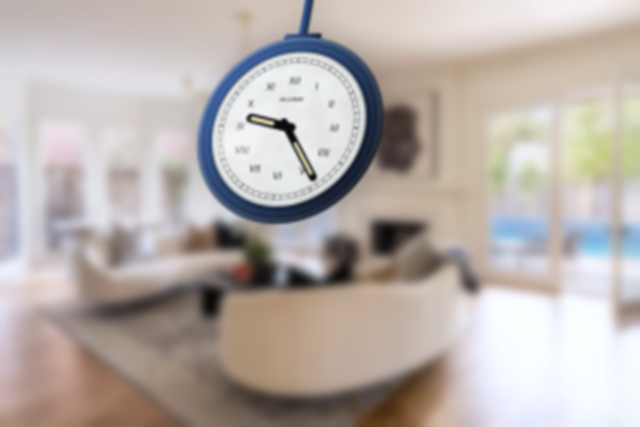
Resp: 9,24
